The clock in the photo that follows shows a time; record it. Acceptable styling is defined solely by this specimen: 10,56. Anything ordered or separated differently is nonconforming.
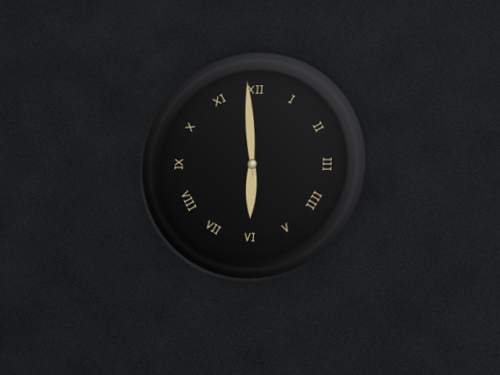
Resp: 5,59
